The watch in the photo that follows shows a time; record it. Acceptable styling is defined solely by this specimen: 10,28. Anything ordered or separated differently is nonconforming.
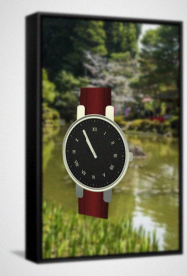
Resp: 10,55
